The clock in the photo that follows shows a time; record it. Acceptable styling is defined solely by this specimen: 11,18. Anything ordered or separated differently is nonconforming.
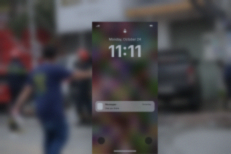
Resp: 11,11
